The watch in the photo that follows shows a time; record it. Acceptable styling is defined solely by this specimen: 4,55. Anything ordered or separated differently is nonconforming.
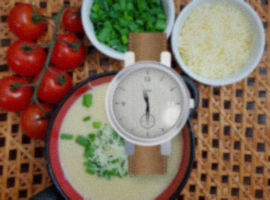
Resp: 11,30
